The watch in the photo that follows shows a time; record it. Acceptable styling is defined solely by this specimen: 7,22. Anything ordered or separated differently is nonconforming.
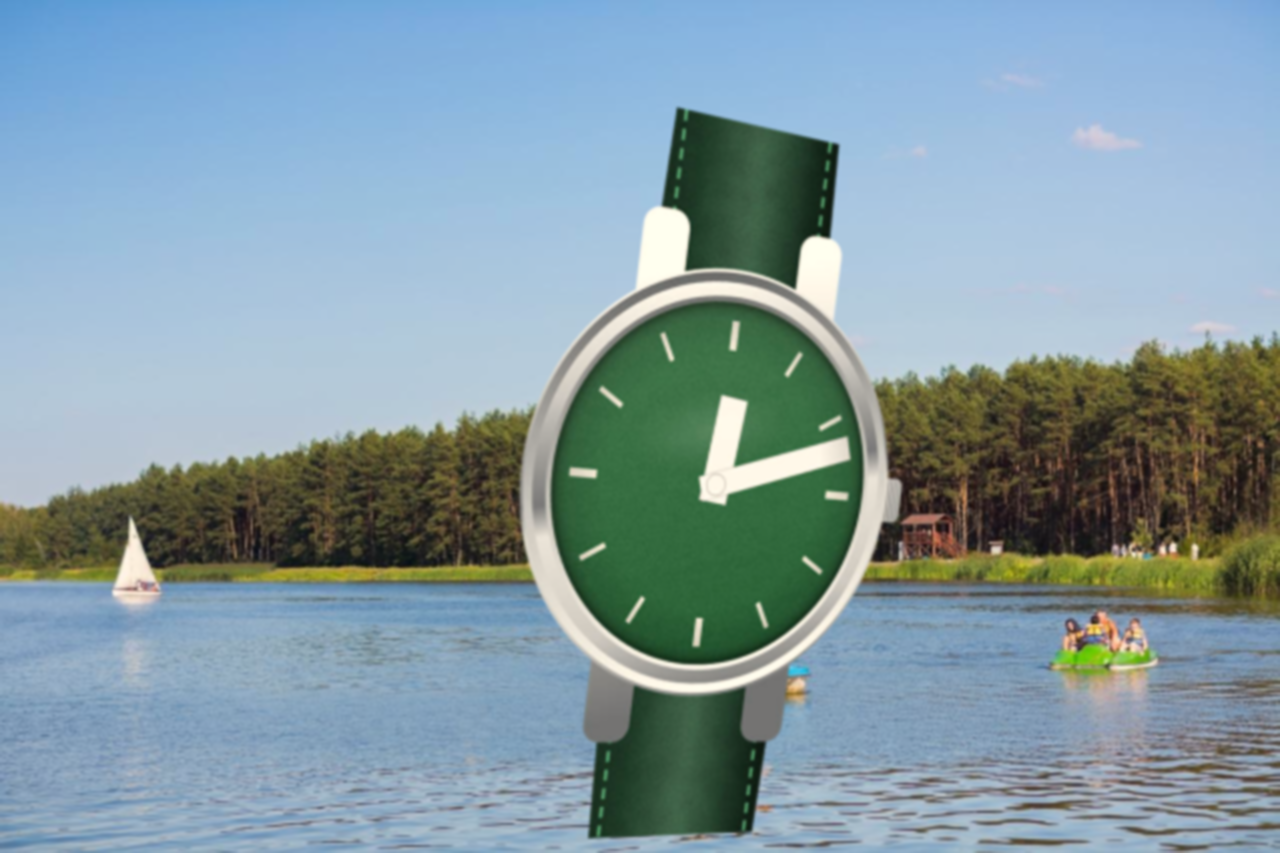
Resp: 12,12
